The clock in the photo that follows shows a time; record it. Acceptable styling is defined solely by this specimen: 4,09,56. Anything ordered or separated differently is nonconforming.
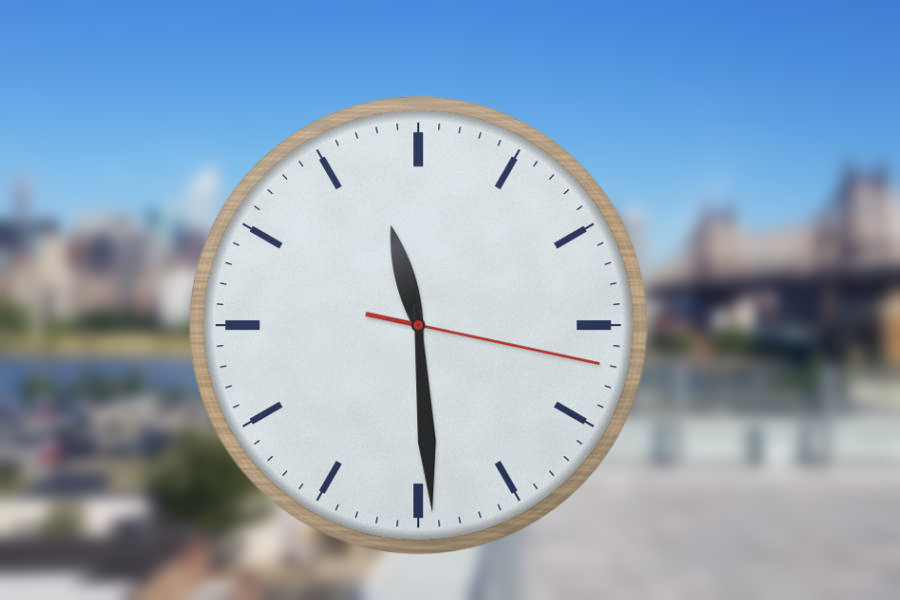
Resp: 11,29,17
